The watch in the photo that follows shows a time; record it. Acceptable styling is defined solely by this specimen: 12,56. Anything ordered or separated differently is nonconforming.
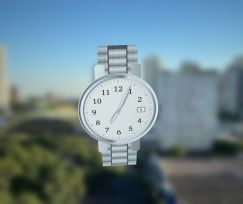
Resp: 7,04
